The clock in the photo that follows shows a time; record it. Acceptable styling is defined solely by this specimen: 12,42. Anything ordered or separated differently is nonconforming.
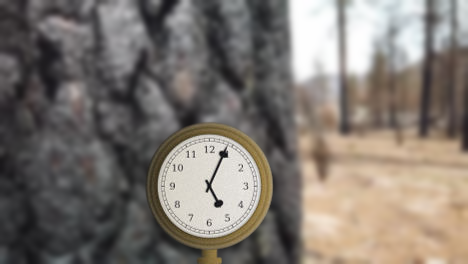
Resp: 5,04
